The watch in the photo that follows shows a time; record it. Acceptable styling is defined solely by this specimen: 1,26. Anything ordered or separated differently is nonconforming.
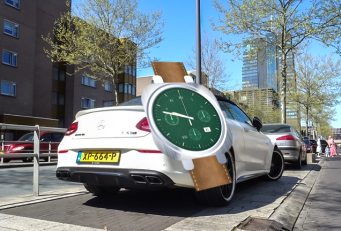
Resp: 9,48
